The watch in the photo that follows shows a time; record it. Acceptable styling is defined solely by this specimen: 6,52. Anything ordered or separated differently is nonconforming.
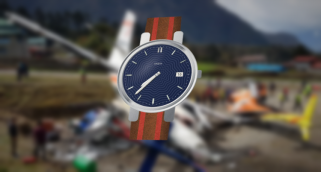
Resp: 7,37
